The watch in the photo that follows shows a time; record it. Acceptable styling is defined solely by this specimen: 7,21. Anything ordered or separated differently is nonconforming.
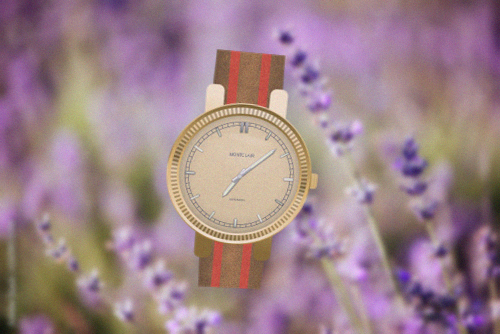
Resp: 7,08
